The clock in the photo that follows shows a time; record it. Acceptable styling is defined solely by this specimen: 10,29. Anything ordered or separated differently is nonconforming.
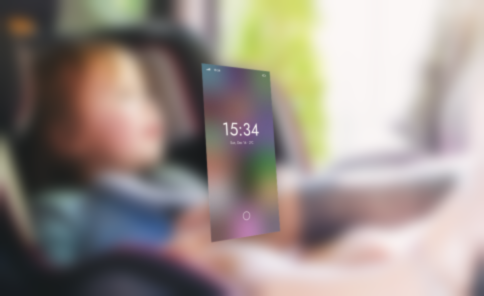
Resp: 15,34
